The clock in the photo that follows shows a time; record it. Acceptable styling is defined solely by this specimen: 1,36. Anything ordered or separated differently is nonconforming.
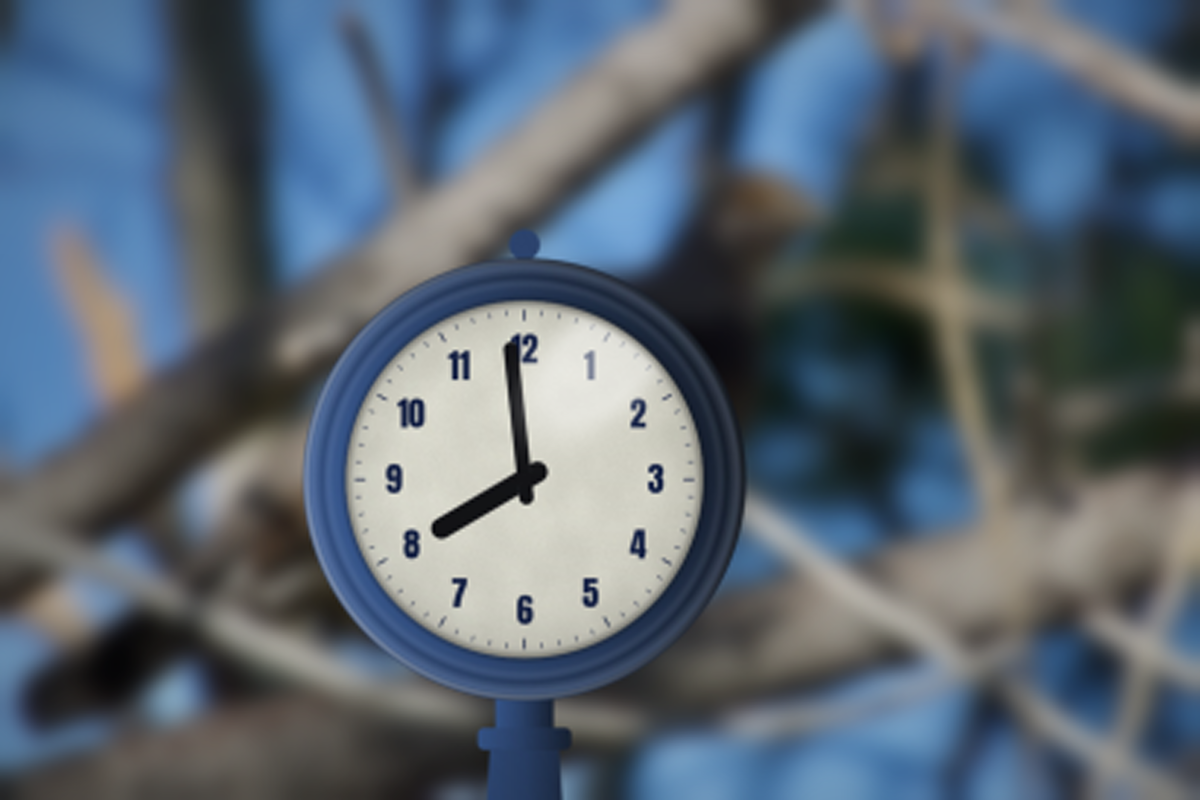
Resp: 7,59
